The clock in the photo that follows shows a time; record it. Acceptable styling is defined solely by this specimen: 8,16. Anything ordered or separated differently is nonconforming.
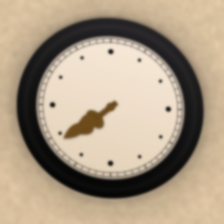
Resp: 7,39
